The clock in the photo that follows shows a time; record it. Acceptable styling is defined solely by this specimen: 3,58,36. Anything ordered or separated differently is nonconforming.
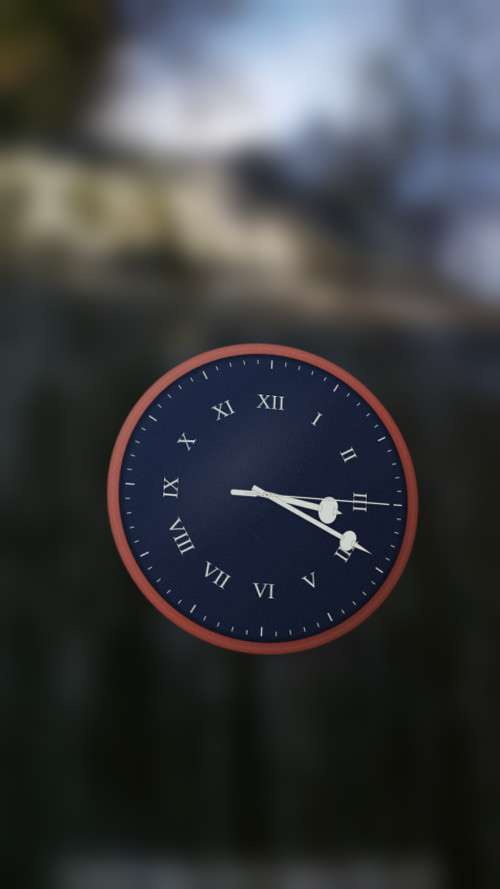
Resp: 3,19,15
